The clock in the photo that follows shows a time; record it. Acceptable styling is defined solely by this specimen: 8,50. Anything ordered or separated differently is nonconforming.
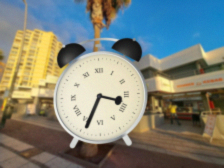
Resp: 3,34
